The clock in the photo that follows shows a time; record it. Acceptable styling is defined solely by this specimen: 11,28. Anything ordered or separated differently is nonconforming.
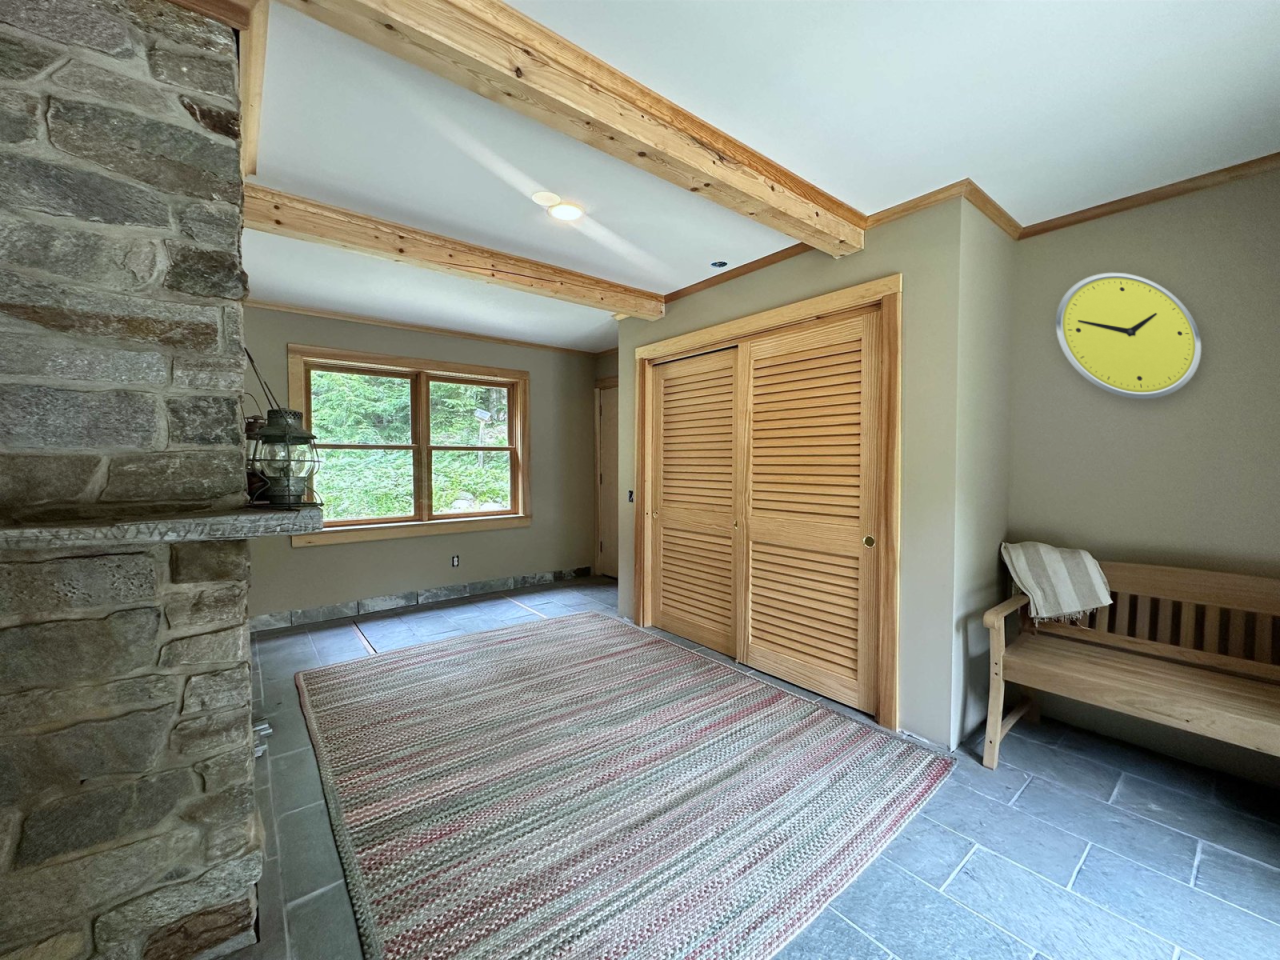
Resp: 1,47
